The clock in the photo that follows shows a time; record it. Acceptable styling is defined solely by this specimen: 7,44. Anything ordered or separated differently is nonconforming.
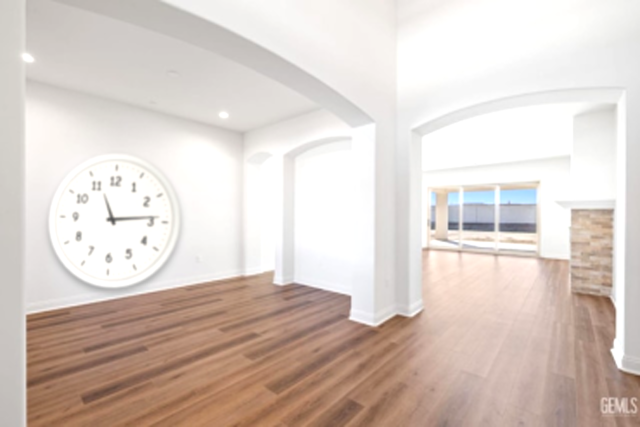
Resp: 11,14
